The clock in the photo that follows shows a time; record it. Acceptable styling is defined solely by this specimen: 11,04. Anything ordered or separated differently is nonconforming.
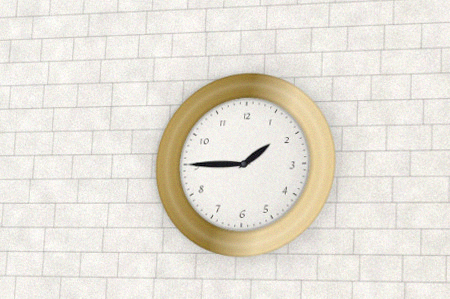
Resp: 1,45
